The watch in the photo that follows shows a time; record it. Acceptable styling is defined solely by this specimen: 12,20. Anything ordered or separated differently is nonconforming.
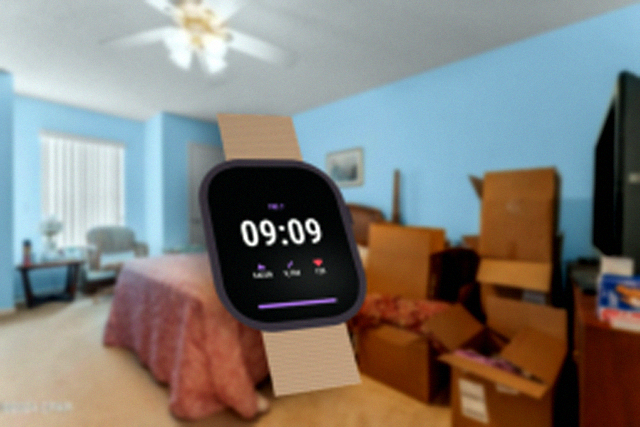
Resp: 9,09
